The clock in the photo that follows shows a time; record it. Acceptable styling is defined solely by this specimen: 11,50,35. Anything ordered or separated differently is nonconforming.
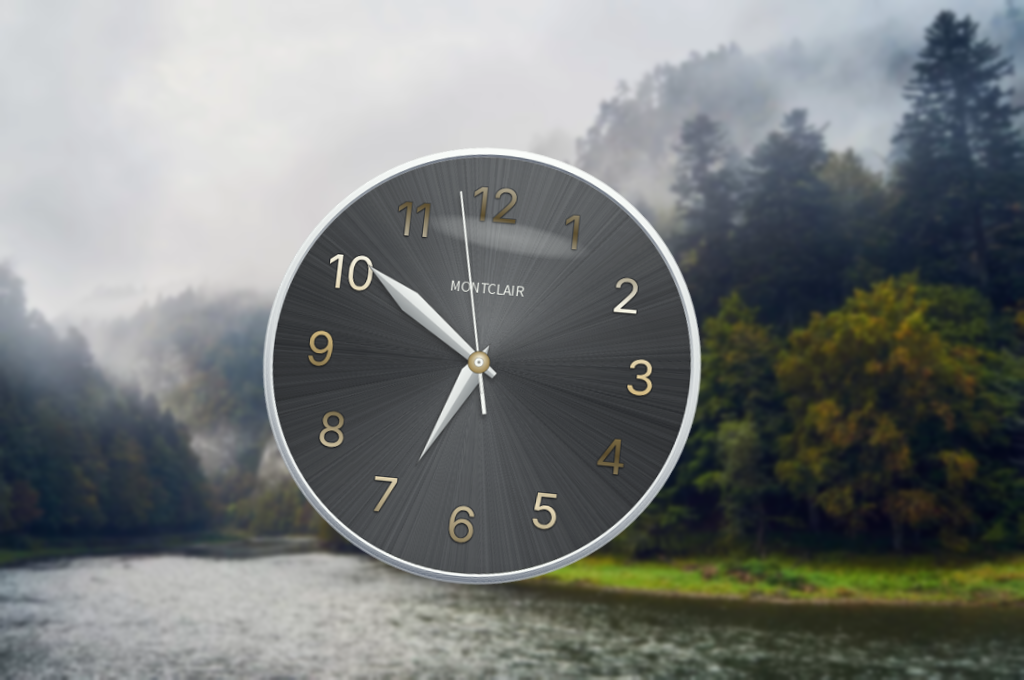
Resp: 6,50,58
